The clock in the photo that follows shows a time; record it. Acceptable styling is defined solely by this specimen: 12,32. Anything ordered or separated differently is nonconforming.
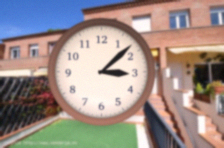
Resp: 3,08
